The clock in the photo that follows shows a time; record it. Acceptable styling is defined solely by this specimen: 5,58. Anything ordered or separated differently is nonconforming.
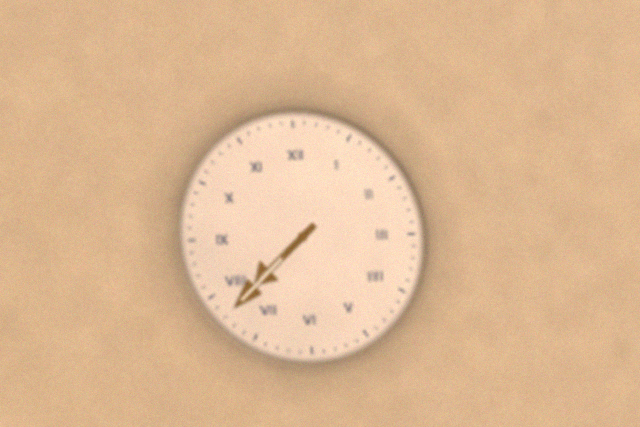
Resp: 7,38
